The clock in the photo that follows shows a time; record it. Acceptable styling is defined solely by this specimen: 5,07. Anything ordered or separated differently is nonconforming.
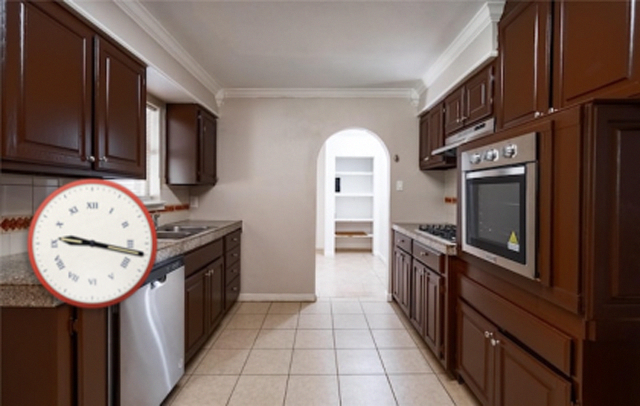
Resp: 9,17
